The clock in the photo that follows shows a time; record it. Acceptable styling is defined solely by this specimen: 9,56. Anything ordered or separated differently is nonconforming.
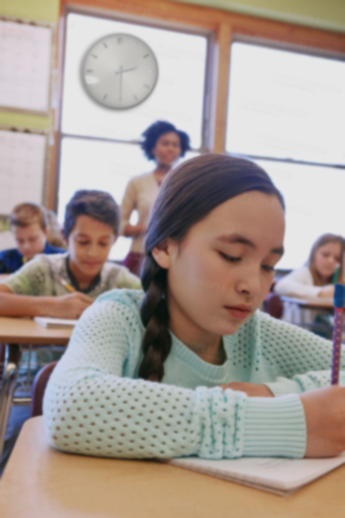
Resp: 2,30
